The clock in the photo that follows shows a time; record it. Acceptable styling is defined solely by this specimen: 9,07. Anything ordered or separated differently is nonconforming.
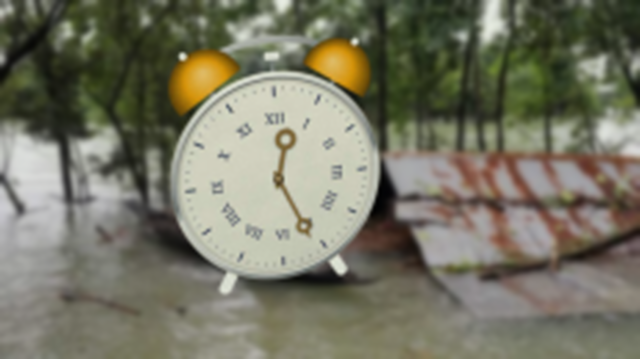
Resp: 12,26
